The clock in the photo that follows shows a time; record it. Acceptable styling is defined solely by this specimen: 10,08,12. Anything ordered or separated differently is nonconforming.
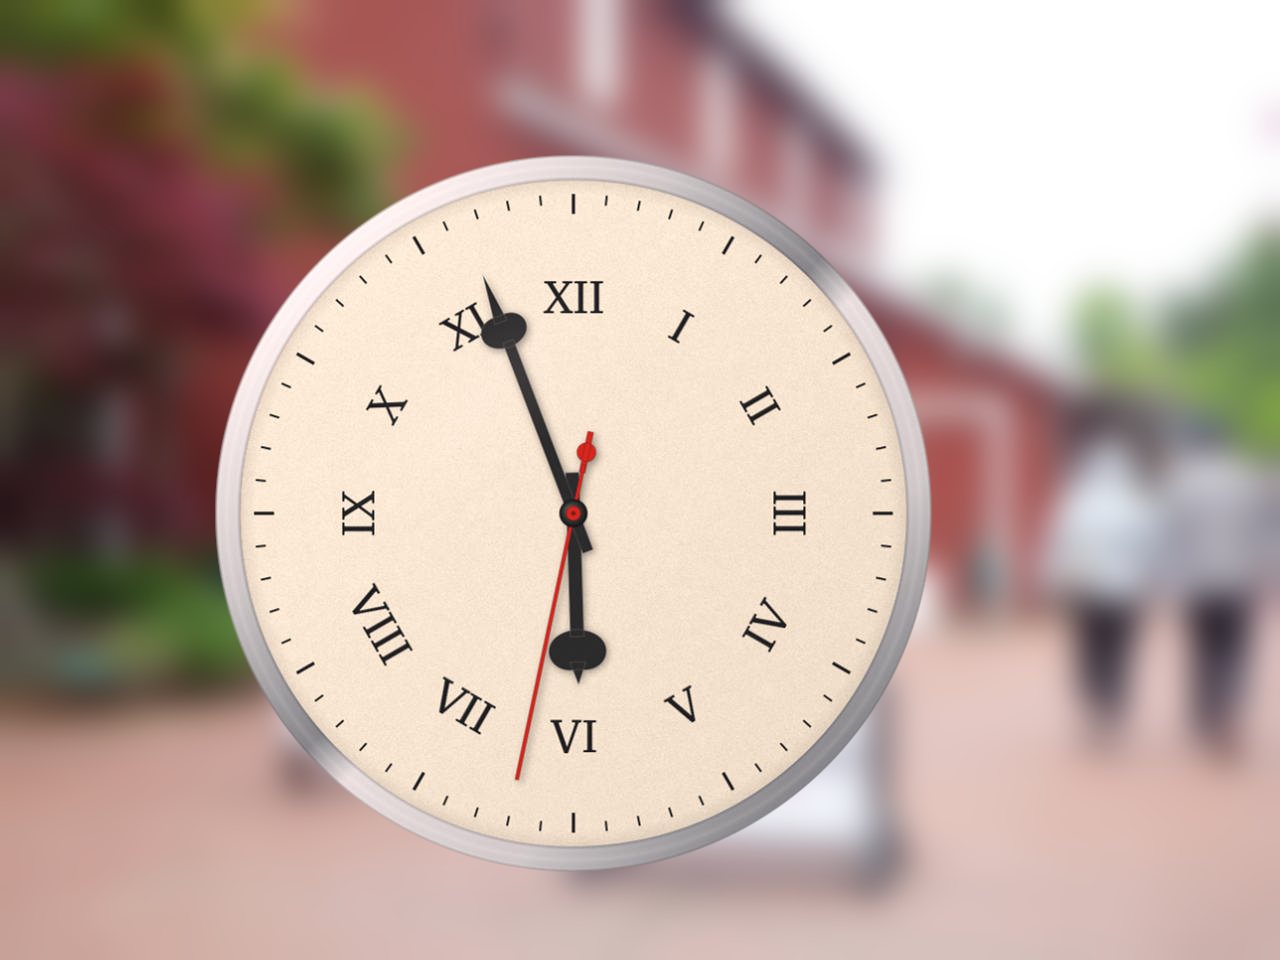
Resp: 5,56,32
